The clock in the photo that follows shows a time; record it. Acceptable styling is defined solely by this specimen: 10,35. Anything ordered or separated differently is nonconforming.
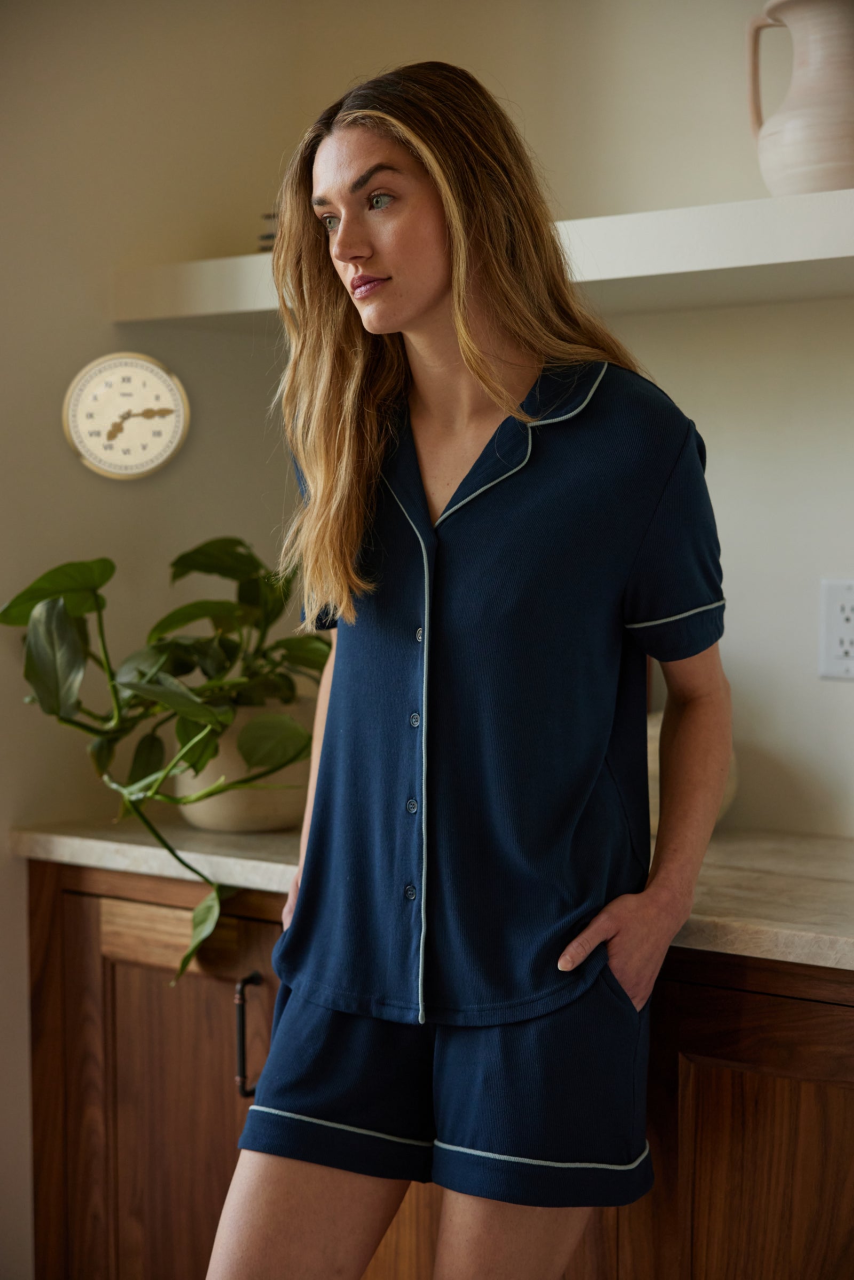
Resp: 7,14
